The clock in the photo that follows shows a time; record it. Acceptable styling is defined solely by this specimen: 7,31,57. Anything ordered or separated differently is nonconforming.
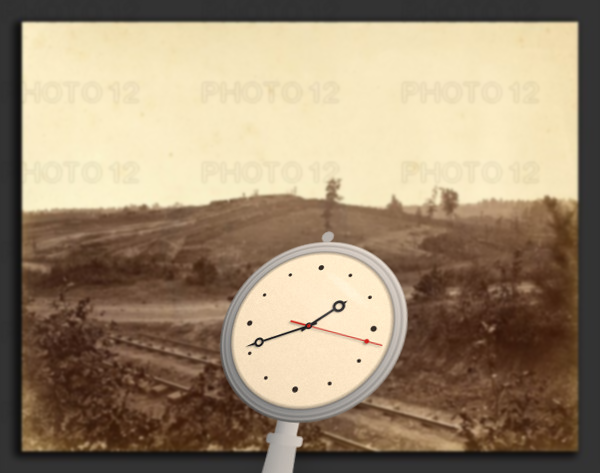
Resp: 1,41,17
